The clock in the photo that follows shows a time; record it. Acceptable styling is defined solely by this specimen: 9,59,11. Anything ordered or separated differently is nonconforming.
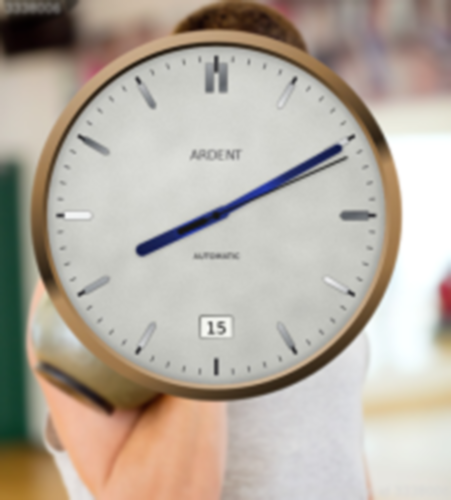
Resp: 8,10,11
